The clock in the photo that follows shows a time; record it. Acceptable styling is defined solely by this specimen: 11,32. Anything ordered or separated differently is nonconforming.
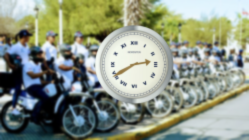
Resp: 2,40
